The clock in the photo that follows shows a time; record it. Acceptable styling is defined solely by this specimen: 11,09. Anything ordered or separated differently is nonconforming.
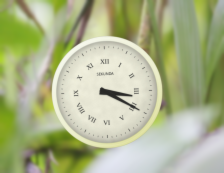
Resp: 3,20
